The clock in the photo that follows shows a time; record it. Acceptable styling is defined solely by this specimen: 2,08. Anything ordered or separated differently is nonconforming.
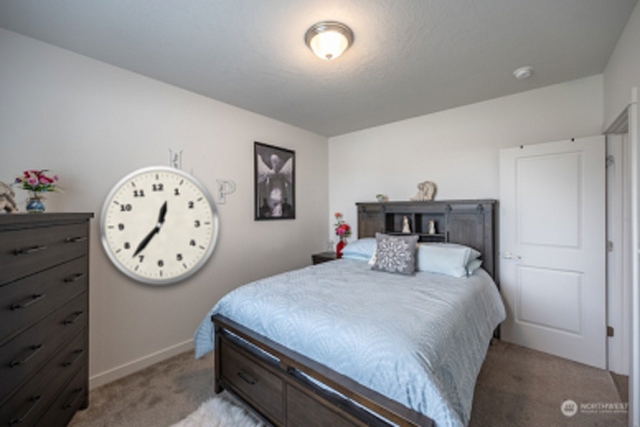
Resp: 12,37
